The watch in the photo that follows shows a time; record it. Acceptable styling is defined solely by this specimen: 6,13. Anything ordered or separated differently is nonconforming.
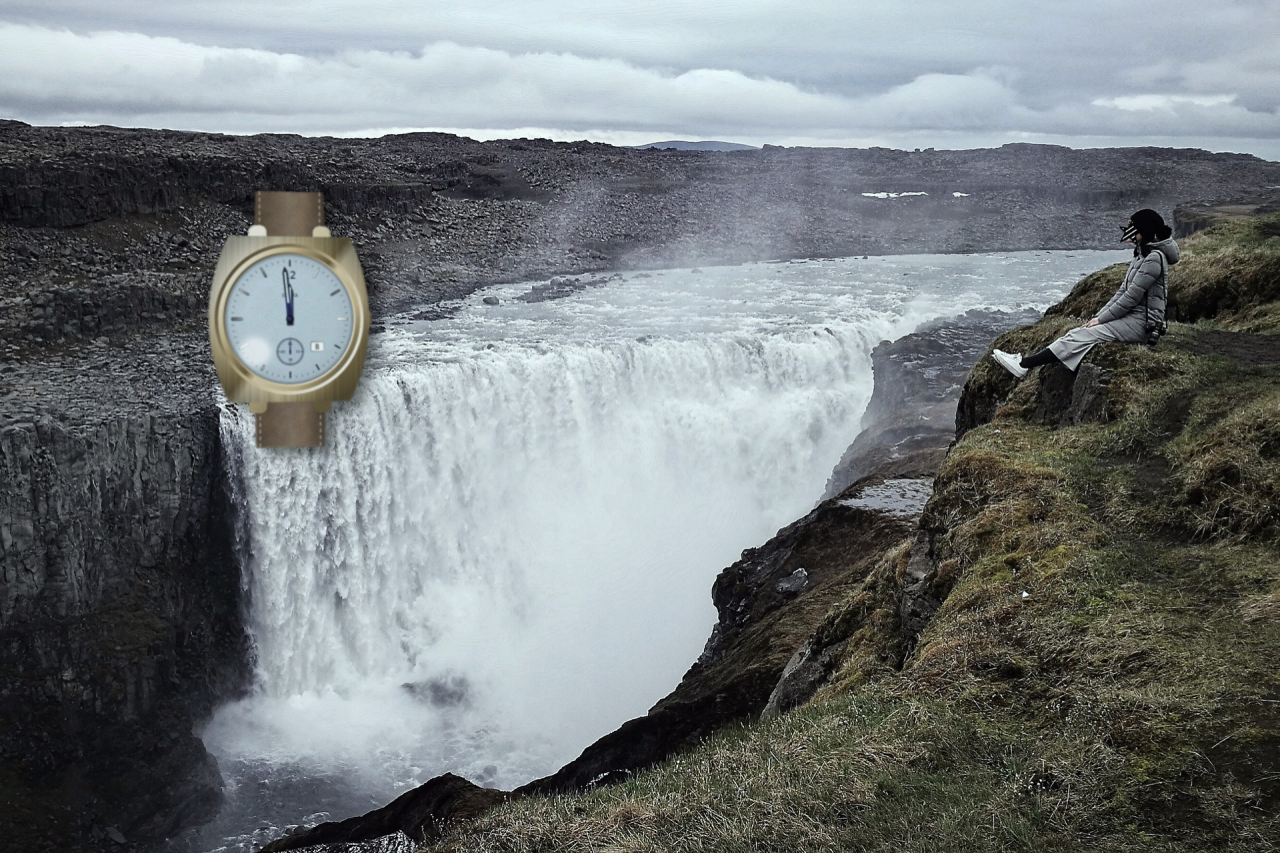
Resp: 11,59
